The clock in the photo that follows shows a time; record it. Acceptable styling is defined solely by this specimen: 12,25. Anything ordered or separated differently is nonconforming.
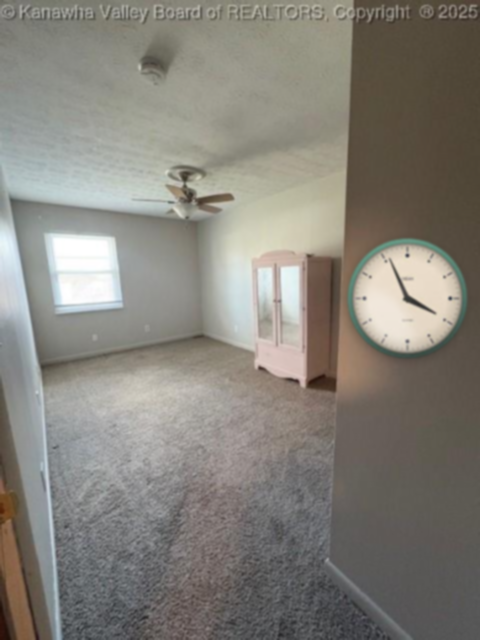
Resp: 3,56
